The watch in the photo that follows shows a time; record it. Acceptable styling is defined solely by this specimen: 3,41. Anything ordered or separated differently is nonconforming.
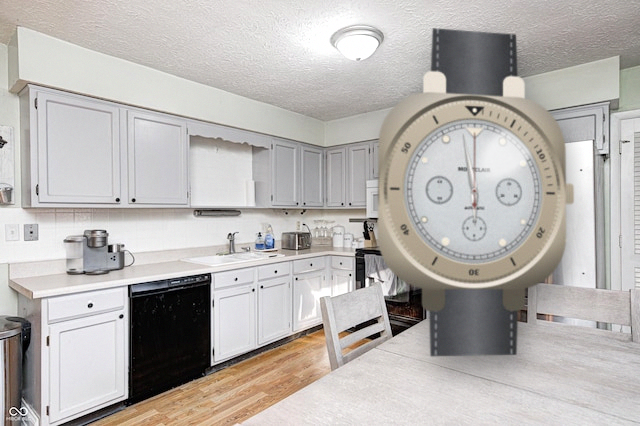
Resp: 5,58
